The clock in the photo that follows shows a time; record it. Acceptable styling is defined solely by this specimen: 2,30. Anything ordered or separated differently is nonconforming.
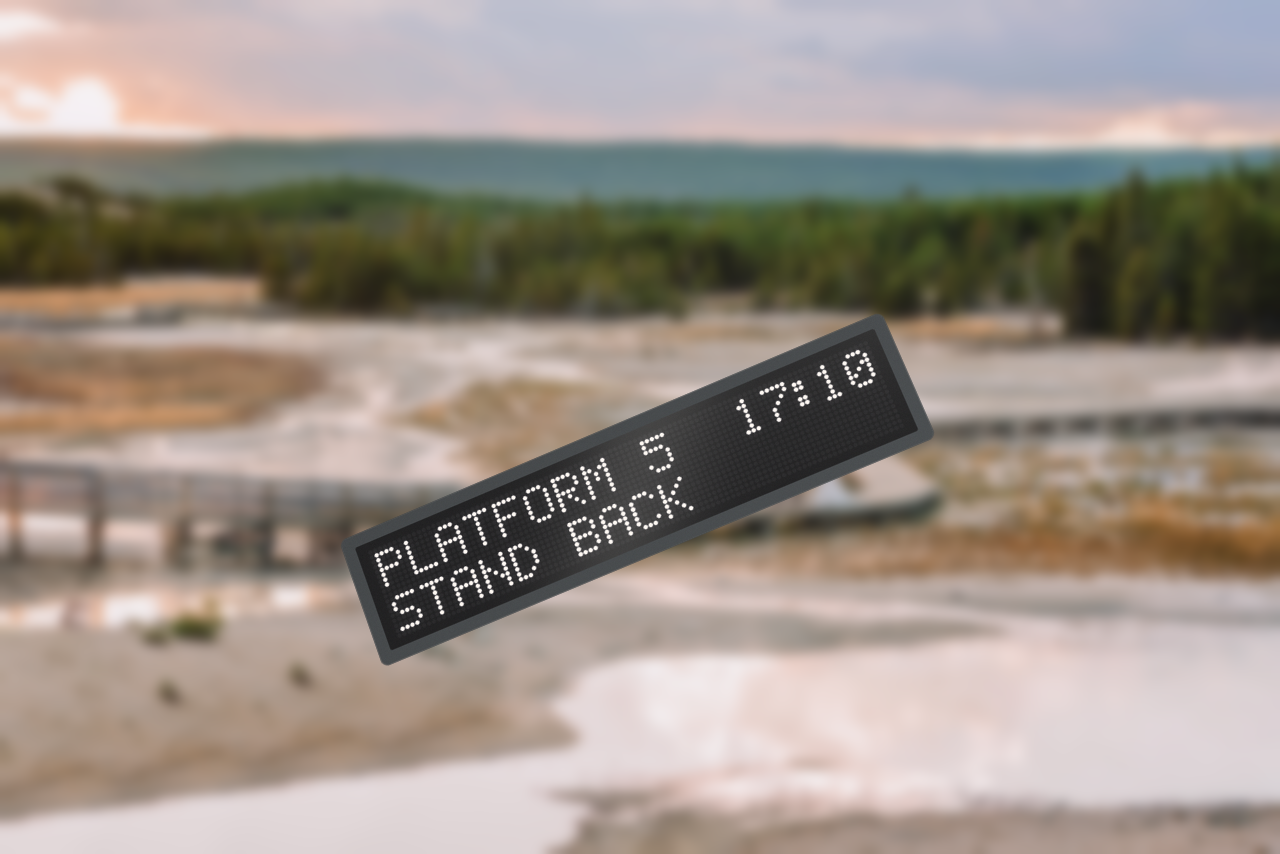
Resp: 17,10
